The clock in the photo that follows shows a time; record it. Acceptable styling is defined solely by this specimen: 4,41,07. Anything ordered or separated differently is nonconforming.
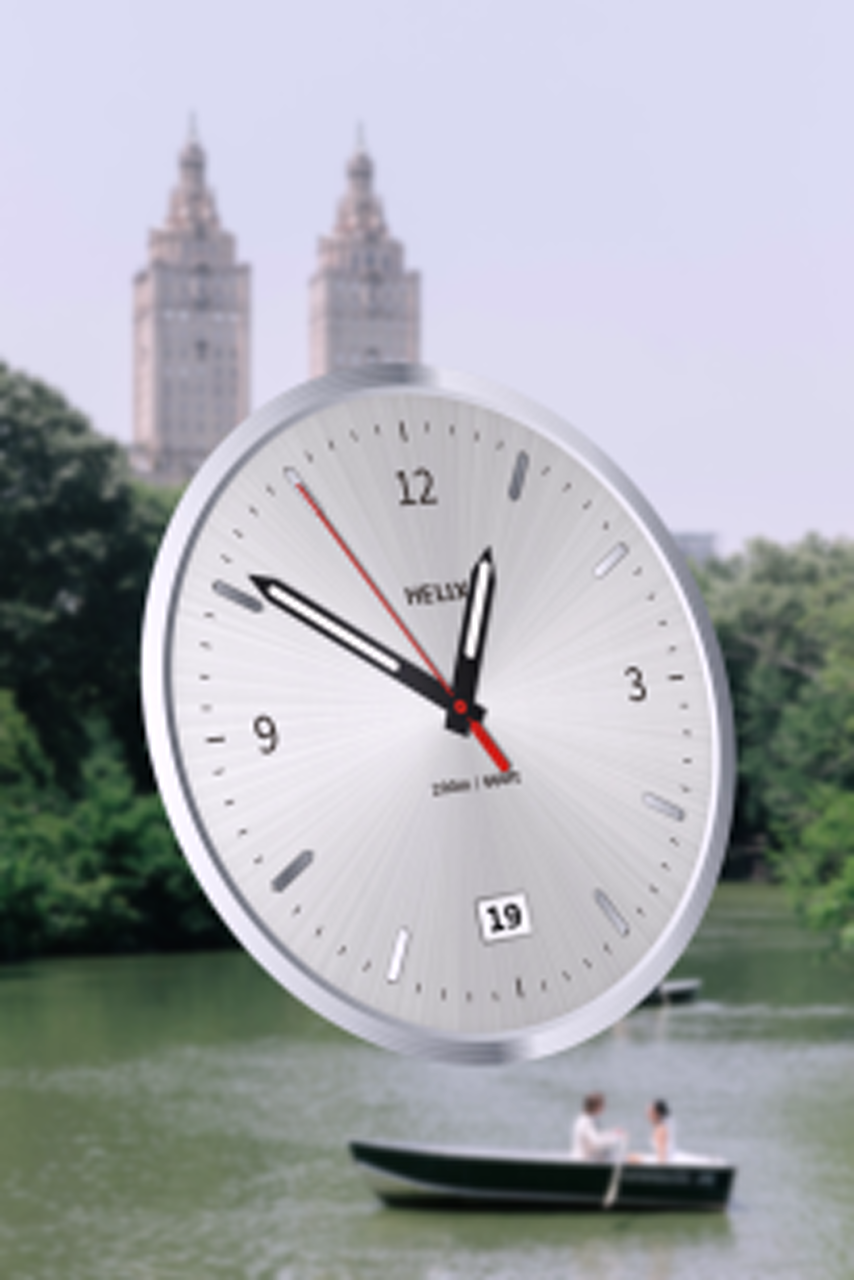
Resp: 12,50,55
